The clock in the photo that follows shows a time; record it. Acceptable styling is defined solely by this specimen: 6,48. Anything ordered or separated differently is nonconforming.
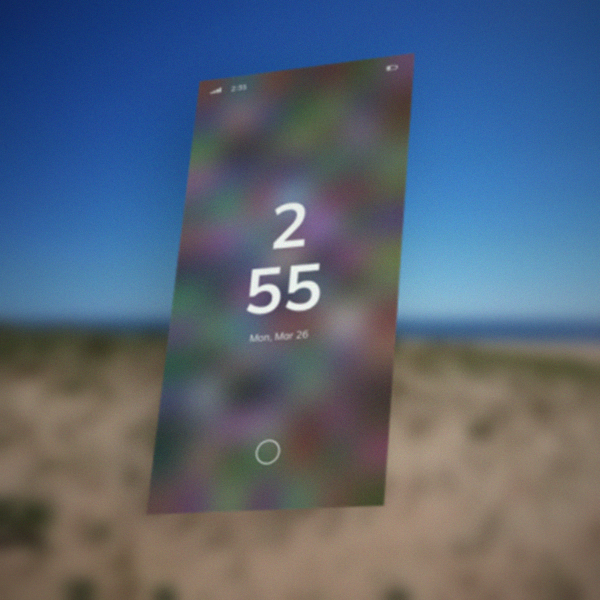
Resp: 2,55
